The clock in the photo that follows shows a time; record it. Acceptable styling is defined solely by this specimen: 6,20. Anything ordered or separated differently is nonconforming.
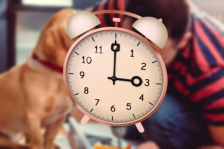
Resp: 3,00
